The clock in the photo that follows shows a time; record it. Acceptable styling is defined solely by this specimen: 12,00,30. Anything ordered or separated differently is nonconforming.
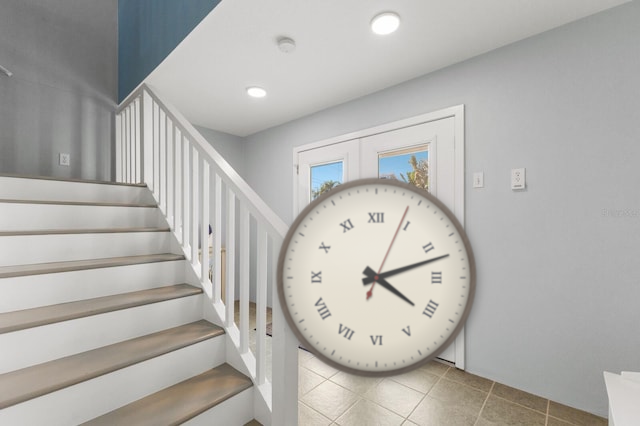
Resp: 4,12,04
